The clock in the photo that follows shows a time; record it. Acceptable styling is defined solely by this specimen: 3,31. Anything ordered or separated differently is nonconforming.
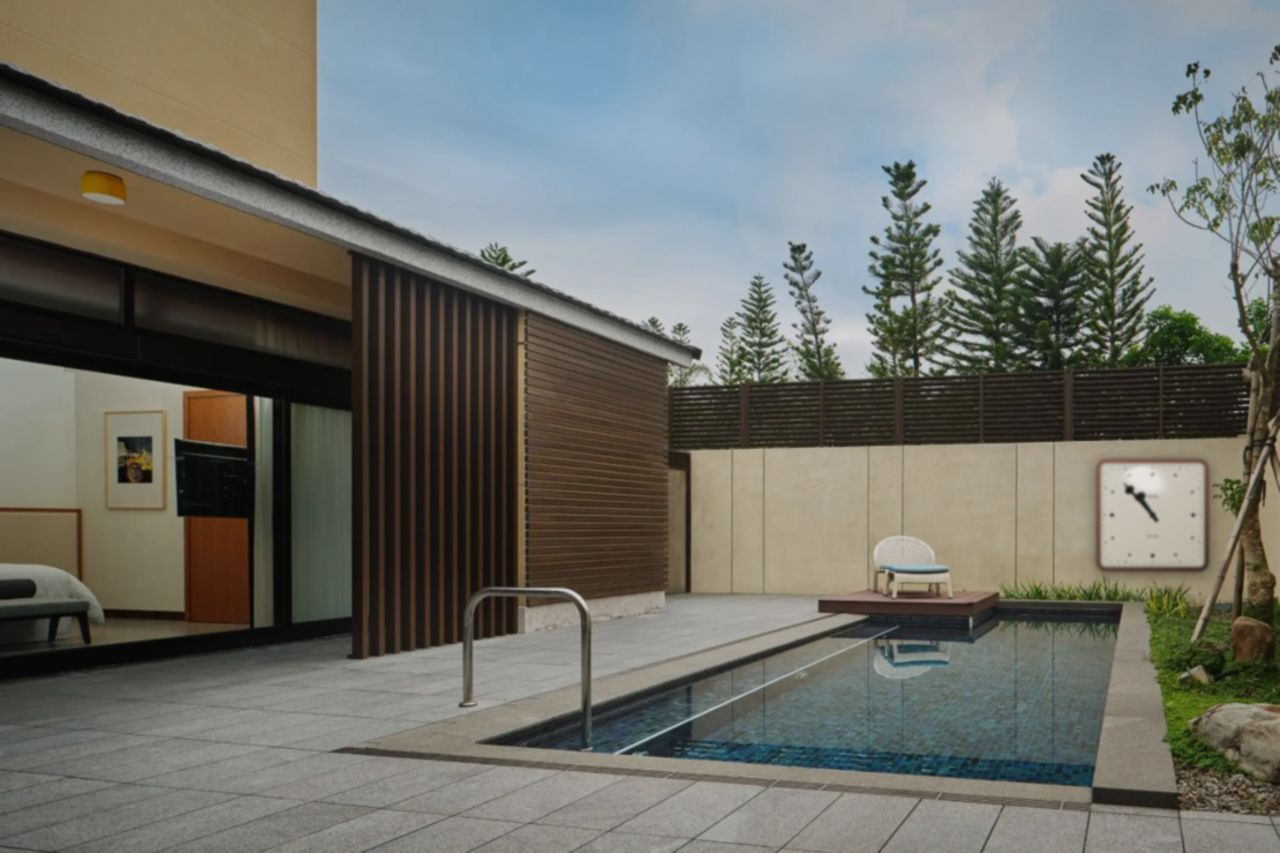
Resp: 10,53
